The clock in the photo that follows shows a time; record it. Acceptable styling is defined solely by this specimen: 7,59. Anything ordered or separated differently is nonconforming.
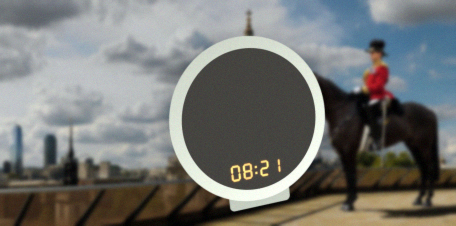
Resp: 8,21
